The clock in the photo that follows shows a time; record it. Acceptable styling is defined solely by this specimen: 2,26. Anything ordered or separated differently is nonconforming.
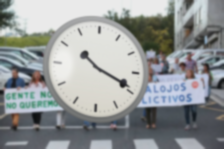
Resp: 10,19
